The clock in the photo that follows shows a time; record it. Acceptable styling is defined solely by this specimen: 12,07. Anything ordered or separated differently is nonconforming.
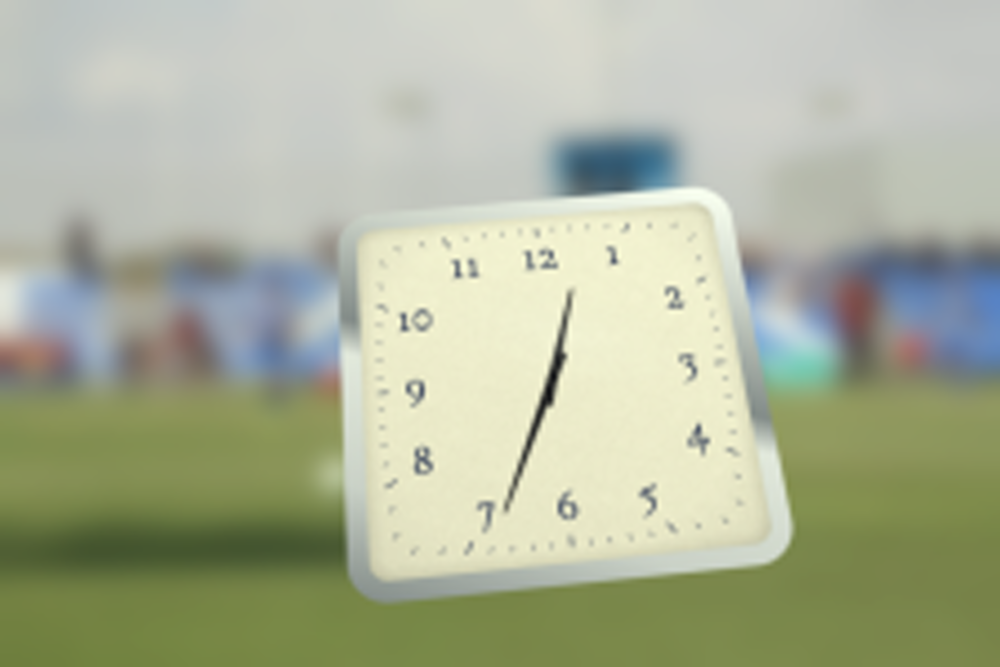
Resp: 12,34
